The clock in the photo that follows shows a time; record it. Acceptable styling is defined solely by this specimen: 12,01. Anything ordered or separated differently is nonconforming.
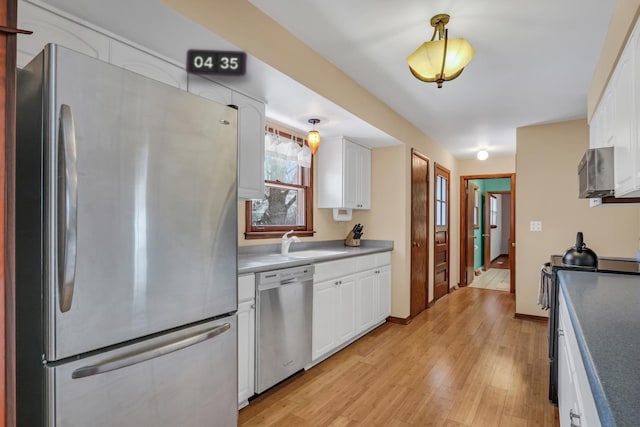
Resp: 4,35
